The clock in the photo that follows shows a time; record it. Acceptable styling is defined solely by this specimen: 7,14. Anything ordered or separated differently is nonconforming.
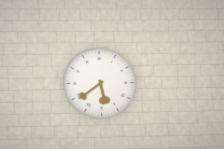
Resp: 5,39
